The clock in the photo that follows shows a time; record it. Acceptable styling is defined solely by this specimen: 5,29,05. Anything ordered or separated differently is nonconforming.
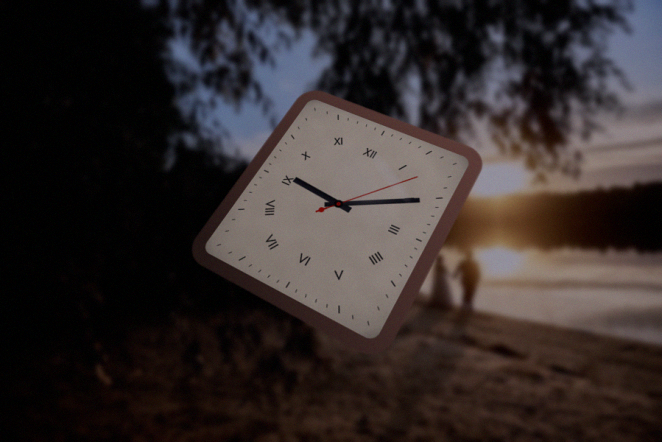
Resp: 9,10,07
